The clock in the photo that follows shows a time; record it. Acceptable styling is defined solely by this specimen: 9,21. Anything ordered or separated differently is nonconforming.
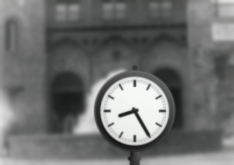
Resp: 8,25
